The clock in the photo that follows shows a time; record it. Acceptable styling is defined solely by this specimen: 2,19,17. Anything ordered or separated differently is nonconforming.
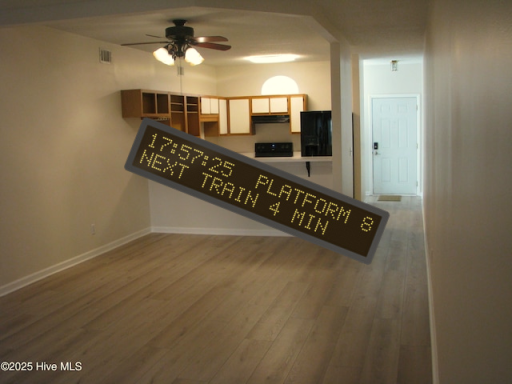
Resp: 17,57,25
